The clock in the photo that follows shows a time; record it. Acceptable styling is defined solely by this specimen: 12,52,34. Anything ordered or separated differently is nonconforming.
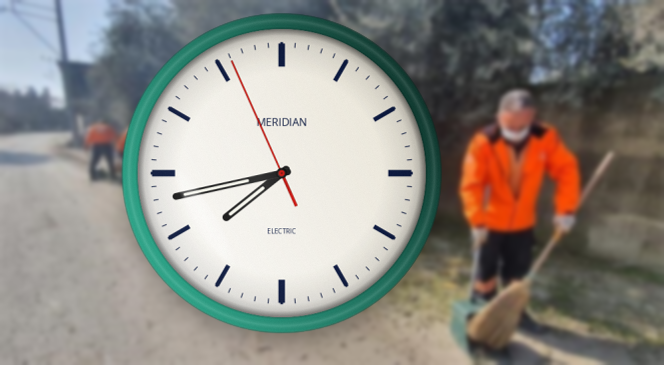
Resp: 7,42,56
